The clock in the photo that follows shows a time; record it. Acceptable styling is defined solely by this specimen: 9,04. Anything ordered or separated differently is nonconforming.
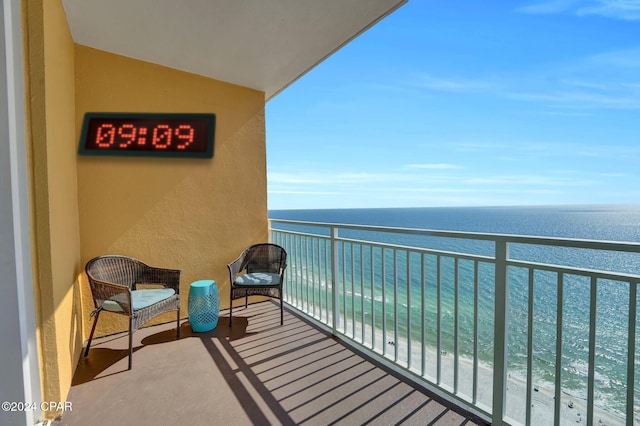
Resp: 9,09
